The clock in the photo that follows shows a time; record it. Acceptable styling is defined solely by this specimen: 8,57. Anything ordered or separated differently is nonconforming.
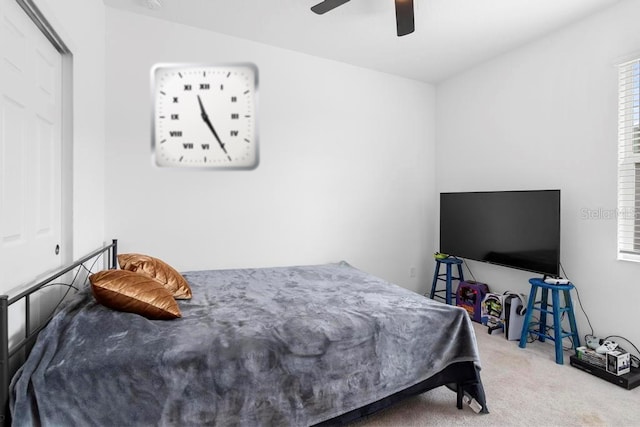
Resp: 11,25
